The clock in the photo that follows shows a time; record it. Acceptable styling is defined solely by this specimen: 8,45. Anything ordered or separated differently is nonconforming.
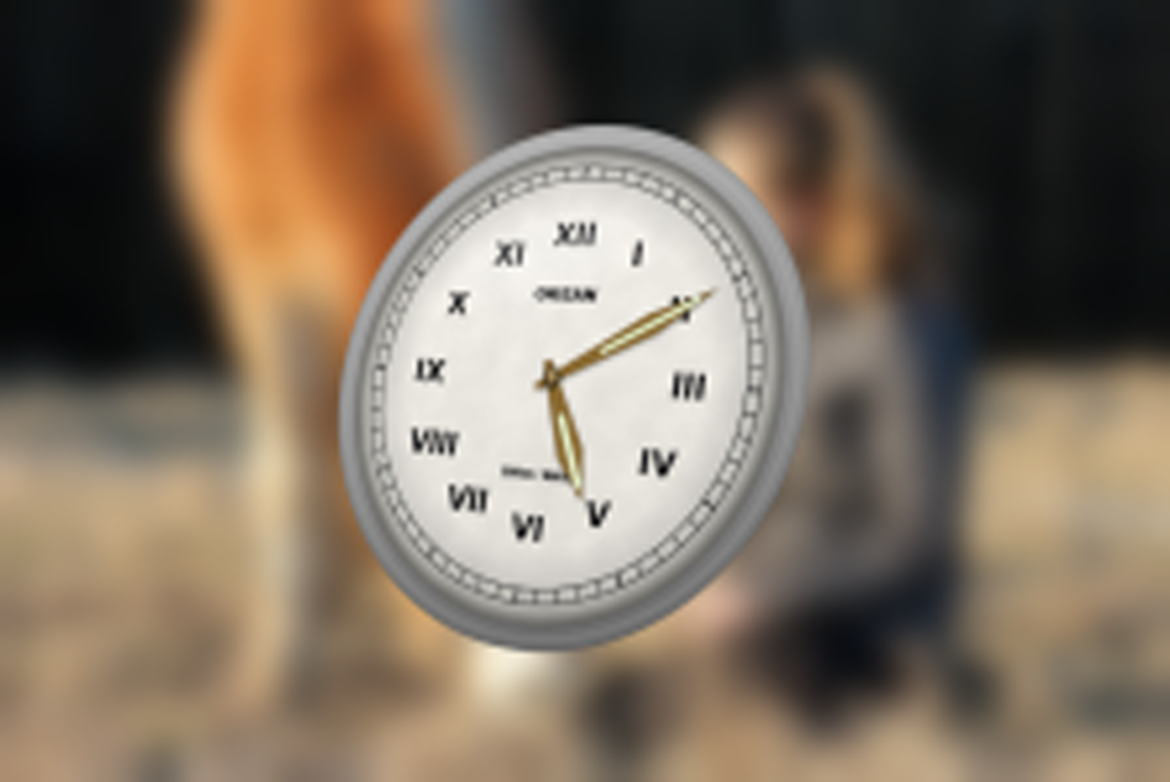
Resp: 5,10
